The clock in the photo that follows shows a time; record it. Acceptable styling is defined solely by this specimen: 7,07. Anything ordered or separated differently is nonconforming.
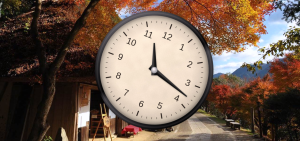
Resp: 11,18
